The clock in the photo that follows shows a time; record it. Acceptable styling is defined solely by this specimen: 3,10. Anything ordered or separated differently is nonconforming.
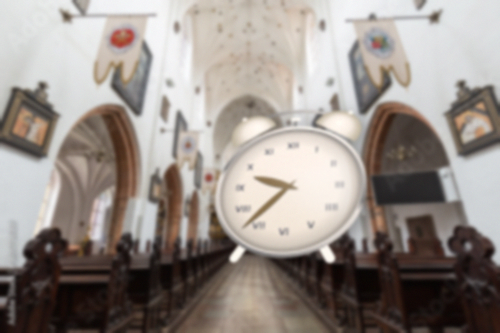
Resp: 9,37
